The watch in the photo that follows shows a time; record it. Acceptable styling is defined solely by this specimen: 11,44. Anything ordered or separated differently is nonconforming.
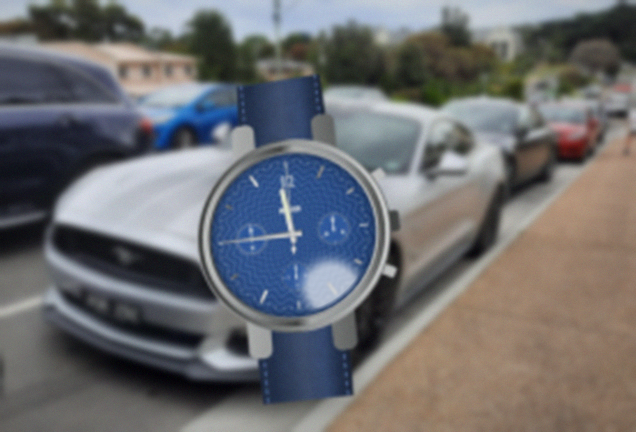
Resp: 11,45
